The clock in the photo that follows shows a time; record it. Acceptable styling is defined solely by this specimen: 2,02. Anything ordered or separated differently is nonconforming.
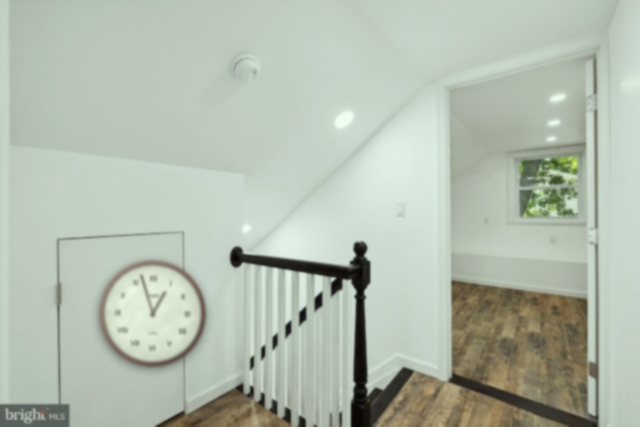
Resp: 12,57
